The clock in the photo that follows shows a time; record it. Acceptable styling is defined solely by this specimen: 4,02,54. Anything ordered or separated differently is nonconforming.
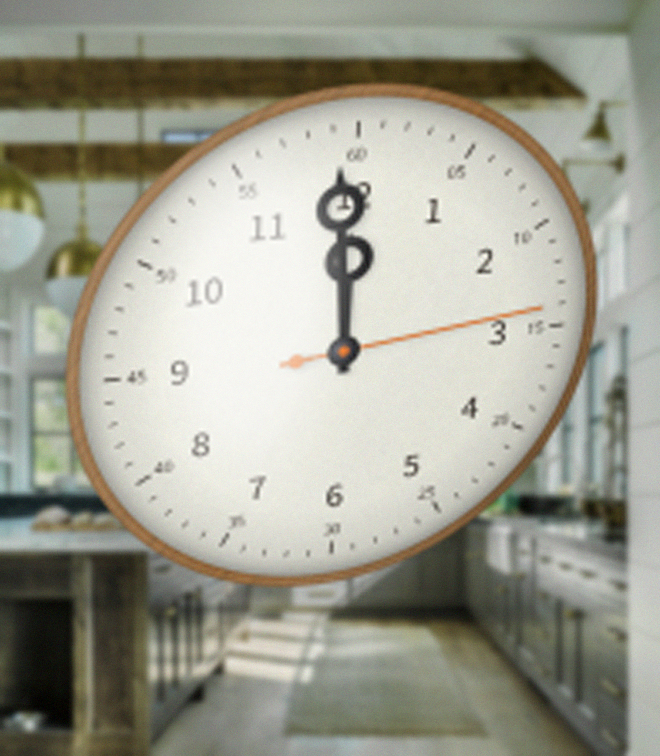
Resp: 11,59,14
